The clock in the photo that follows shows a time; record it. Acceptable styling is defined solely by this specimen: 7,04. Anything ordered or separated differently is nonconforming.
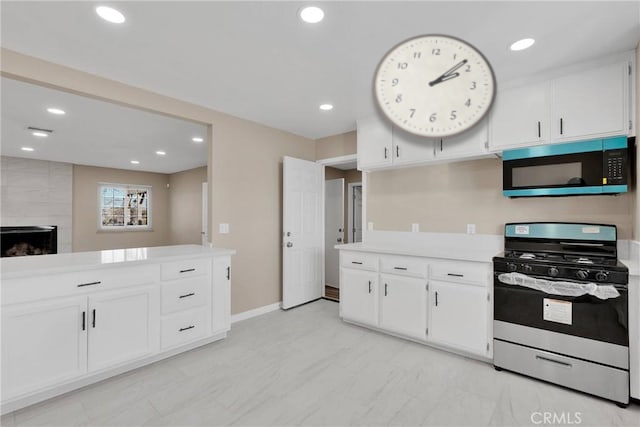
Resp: 2,08
